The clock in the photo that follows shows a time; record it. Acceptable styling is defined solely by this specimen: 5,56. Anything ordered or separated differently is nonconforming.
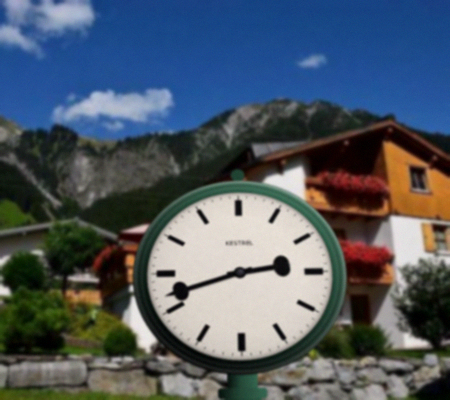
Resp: 2,42
